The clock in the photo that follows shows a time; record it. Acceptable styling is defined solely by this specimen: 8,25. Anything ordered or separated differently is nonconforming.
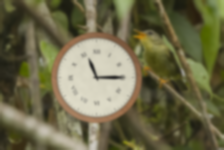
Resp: 11,15
